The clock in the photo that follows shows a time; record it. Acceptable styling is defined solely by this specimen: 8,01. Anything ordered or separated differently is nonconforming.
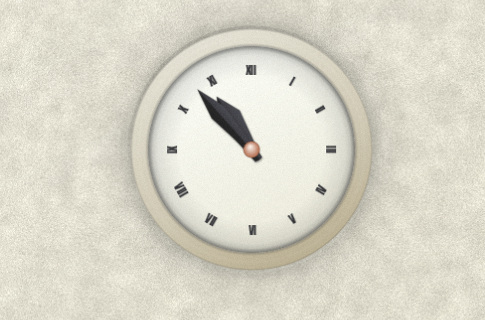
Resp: 10,53
